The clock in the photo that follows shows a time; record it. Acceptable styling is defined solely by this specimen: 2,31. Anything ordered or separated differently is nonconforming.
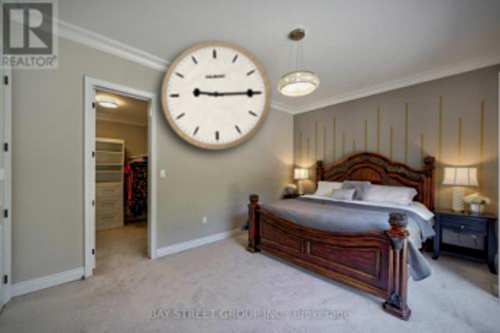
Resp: 9,15
